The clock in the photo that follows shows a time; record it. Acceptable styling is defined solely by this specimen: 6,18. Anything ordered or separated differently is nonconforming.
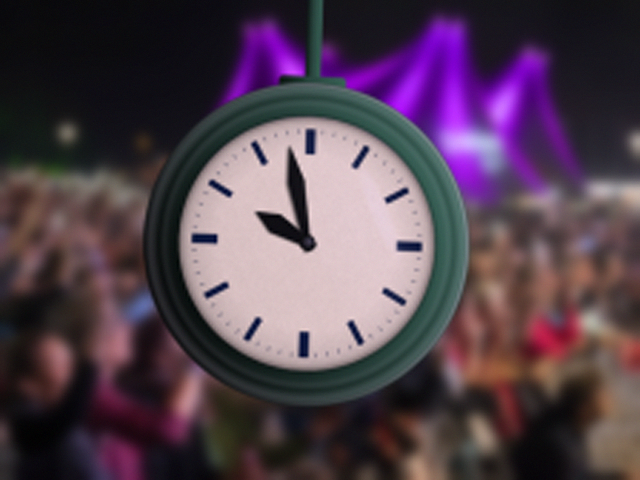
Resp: 9,58
